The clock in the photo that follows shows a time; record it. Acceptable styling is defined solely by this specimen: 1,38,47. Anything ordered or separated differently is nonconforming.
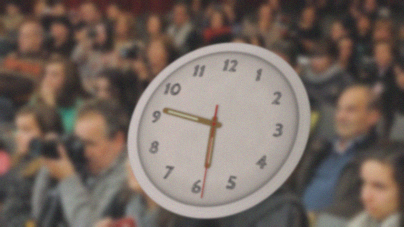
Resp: 5,46,29
